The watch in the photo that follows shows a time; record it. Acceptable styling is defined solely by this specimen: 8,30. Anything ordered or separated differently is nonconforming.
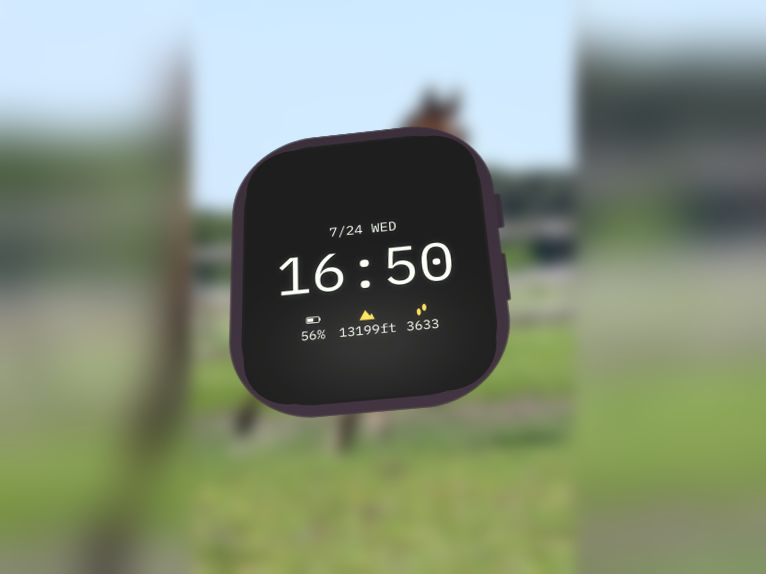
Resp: 16,50
